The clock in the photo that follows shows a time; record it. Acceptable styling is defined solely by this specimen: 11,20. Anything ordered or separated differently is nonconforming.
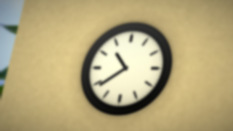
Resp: 10,39
